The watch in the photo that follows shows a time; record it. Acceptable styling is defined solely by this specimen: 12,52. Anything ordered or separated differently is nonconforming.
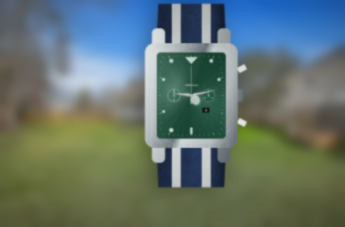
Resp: 9,13
